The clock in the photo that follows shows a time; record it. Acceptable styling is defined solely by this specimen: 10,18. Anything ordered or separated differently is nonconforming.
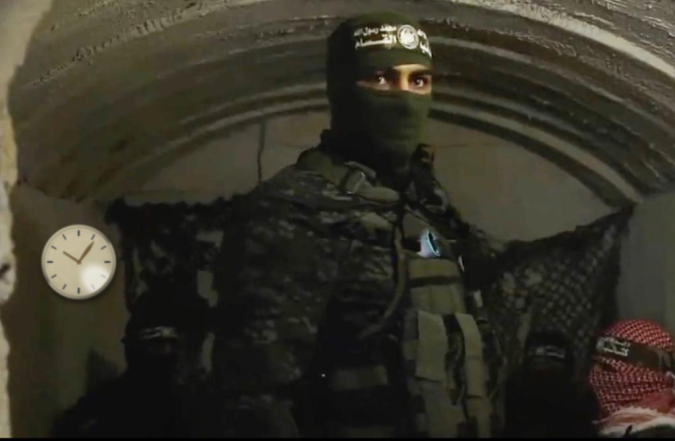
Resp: 10,06
